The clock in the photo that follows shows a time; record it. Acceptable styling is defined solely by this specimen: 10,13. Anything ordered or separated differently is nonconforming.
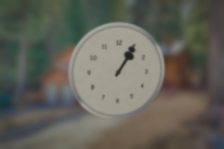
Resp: 1,05
